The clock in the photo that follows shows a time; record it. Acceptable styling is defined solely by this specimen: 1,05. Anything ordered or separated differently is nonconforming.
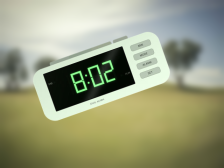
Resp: 8,02
